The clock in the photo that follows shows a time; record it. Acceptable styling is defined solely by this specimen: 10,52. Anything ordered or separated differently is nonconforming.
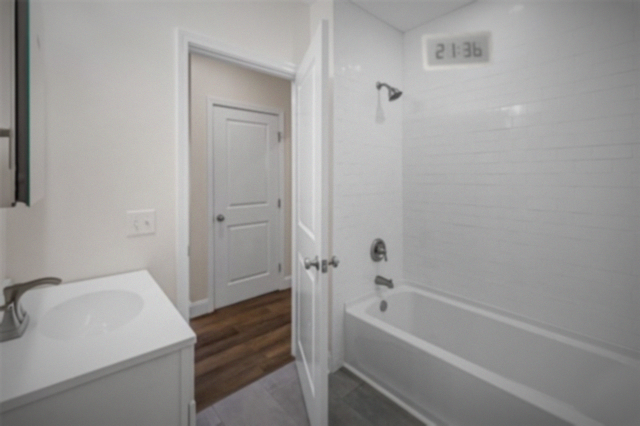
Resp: 21,36
